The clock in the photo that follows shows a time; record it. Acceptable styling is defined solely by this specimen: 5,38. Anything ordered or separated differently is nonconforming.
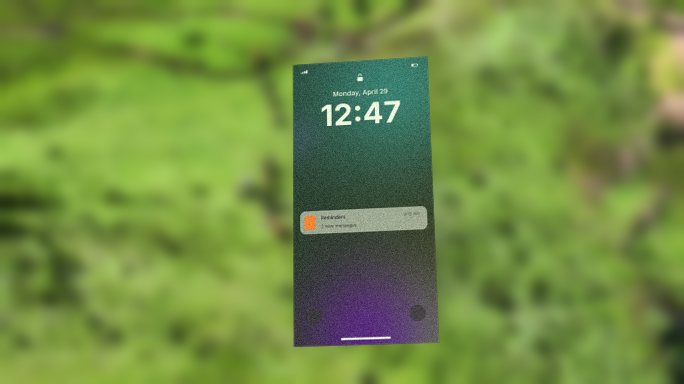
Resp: 12,47
